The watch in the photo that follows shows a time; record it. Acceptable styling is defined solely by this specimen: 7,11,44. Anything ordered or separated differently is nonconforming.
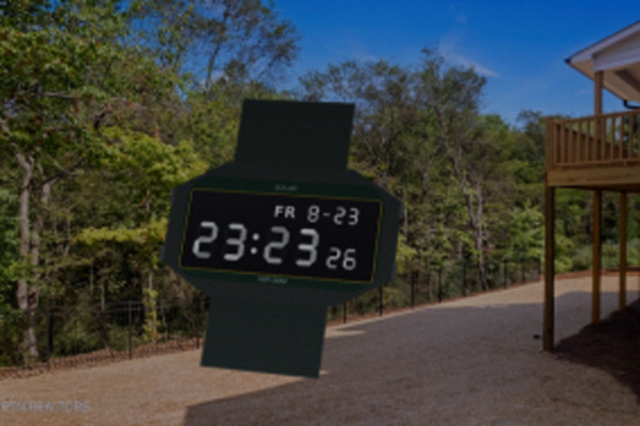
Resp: 23,23,26
